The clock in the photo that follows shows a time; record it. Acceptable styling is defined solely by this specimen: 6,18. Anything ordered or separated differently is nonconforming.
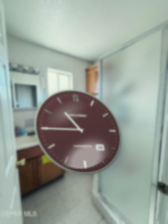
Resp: 10,45
